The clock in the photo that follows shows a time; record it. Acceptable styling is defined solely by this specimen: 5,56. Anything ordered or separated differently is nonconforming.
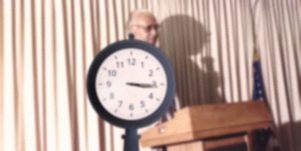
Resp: 3,16
